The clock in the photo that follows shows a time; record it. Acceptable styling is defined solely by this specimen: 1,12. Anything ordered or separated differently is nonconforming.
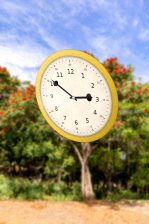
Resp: 2,51
